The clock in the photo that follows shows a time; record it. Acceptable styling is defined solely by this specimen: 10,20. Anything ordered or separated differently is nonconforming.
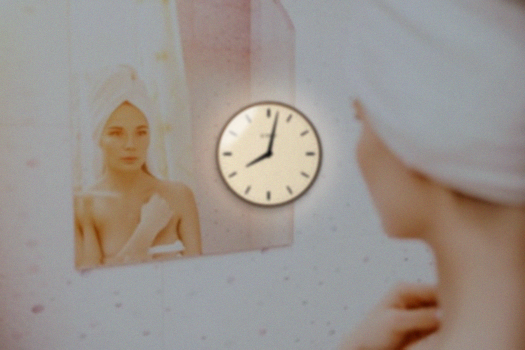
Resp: 8,02
